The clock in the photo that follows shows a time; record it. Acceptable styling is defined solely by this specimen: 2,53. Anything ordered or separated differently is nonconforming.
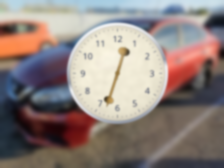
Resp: 12,33
